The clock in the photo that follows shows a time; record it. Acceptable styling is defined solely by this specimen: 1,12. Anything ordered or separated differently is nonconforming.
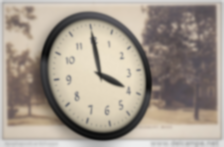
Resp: 4,00
